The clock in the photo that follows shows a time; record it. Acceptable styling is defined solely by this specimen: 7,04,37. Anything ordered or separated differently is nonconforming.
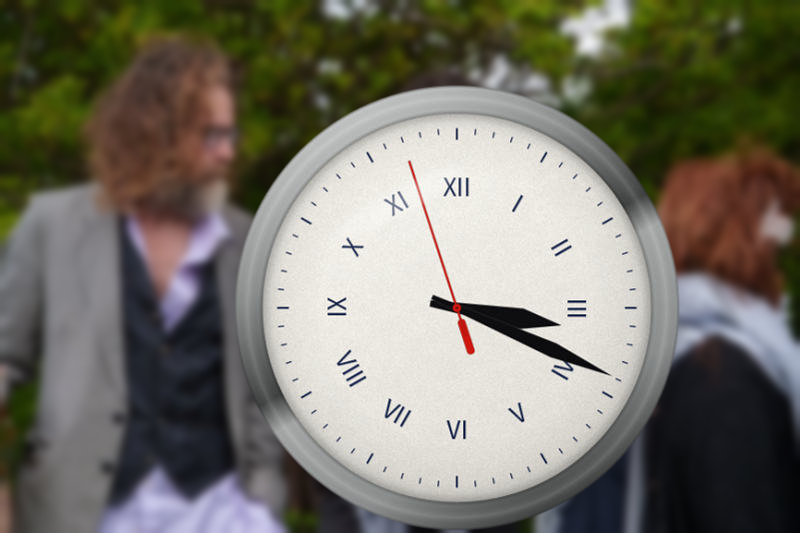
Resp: 3,18,57
